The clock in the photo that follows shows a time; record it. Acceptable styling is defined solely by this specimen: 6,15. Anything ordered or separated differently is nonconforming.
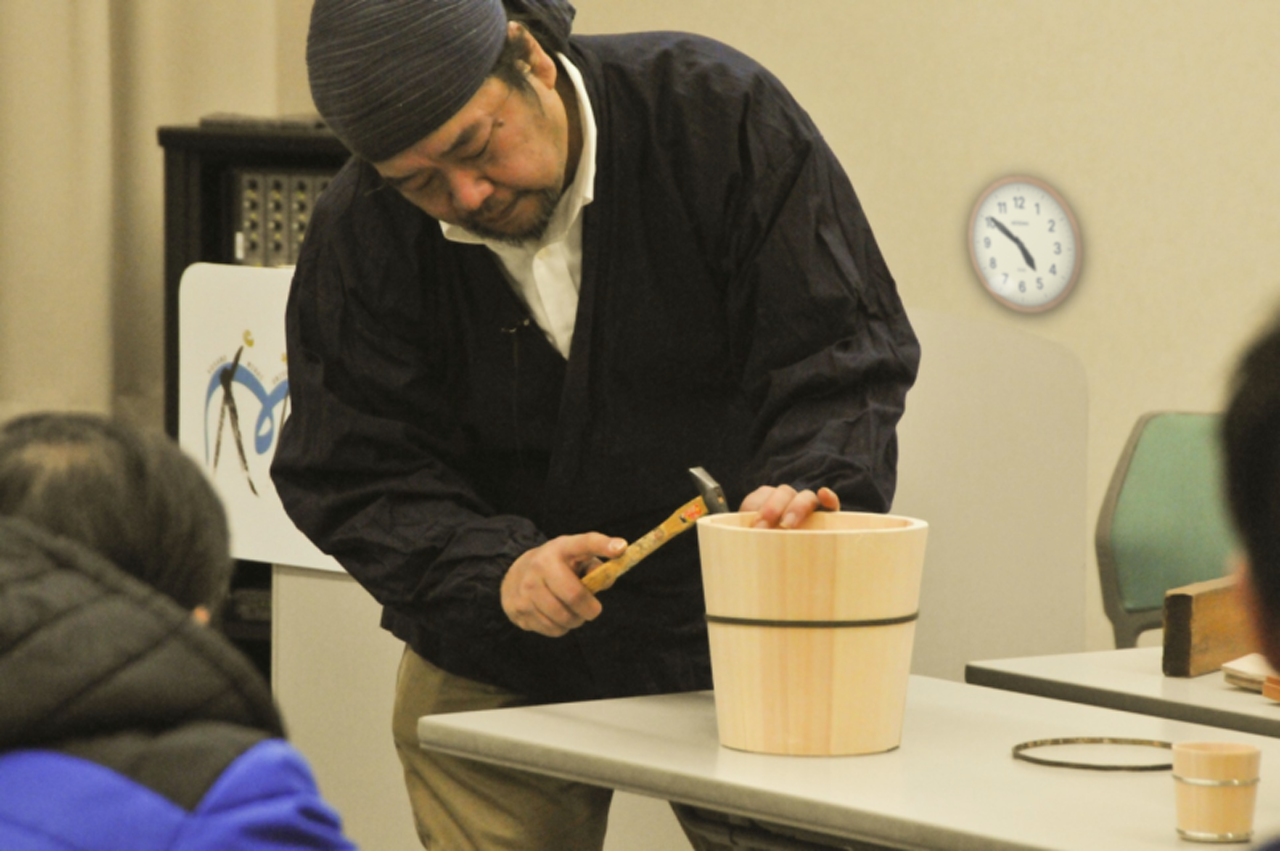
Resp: 4,51
